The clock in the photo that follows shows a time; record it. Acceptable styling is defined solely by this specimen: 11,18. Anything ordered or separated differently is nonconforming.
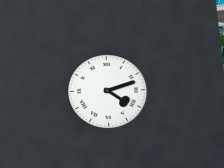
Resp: 4,12
